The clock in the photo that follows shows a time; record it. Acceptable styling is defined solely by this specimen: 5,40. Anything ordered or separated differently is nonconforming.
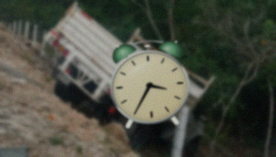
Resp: 3,35
